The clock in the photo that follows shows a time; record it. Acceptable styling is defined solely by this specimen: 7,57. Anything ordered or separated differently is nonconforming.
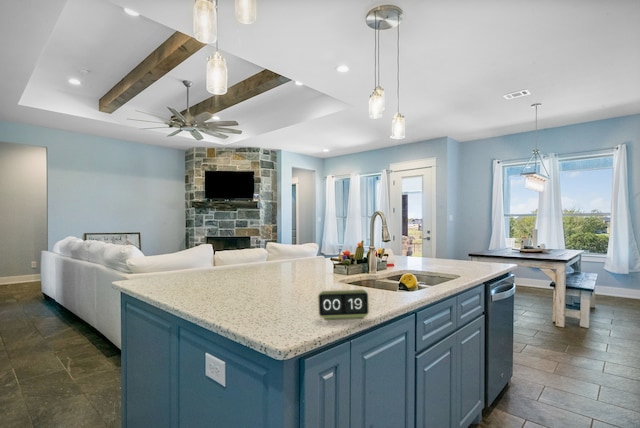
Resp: 0,19
